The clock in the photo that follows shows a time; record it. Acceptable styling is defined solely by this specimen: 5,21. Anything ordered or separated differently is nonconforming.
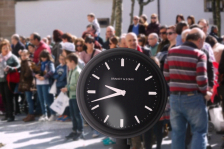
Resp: 9,42
